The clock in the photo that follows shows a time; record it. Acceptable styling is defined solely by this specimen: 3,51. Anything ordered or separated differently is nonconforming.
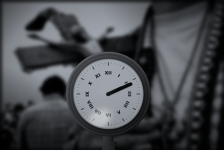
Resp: 2,11
